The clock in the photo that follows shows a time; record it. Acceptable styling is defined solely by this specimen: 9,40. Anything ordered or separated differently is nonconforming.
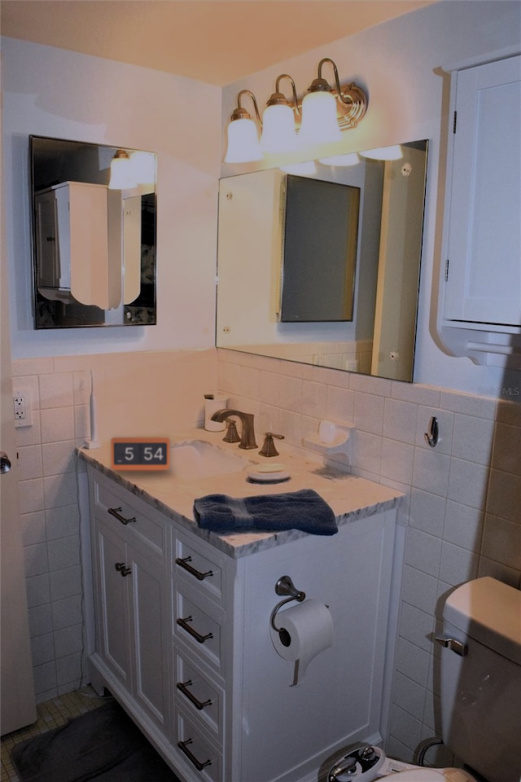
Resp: 5,54
